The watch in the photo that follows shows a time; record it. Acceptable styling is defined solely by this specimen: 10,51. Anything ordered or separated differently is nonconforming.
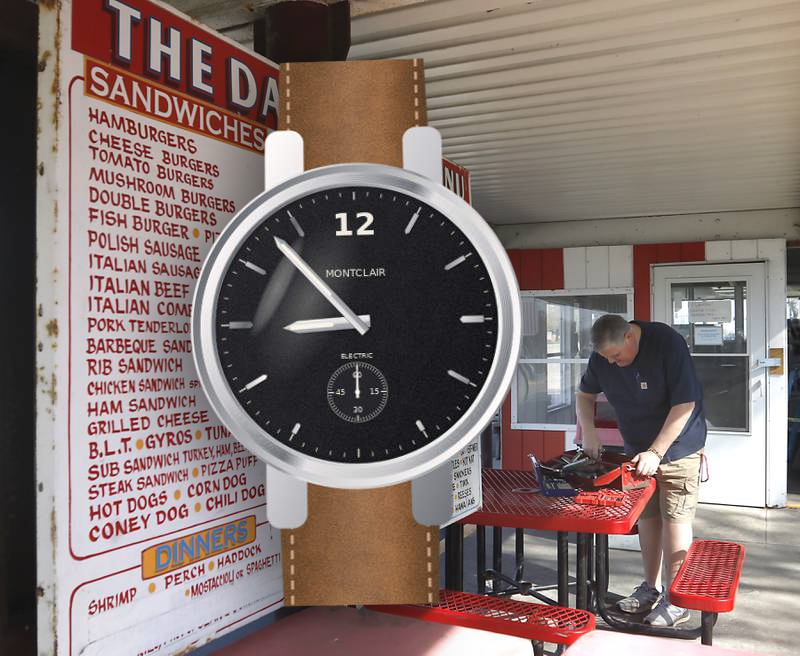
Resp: 8,53
